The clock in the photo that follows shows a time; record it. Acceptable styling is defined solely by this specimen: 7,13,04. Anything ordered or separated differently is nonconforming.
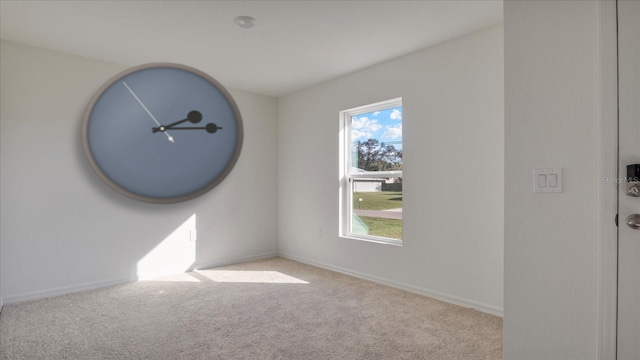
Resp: 2,14,54
